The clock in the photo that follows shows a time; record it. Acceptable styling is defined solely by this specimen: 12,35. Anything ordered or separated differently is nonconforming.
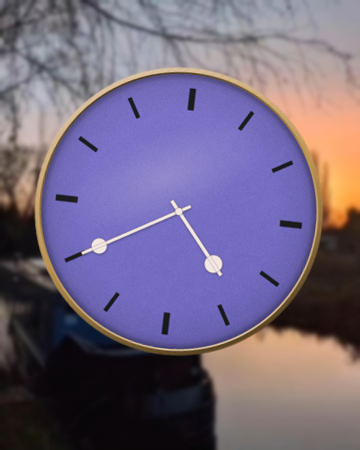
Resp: 4,40
